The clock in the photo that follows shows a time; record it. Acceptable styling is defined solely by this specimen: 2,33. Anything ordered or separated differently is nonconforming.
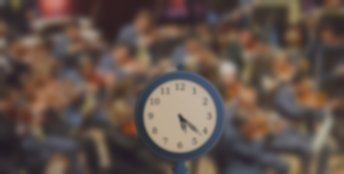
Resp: 5,22
